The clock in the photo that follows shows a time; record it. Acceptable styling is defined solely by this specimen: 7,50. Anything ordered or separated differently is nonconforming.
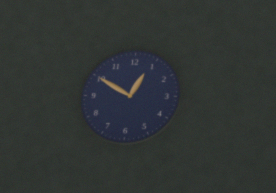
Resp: 12,50
